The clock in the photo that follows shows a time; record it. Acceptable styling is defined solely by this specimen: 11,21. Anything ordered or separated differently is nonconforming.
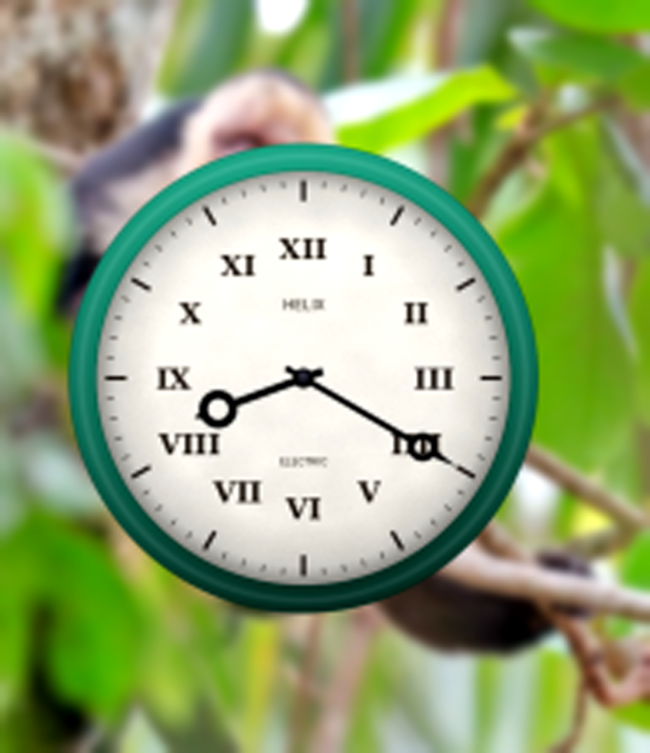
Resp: 8,20
